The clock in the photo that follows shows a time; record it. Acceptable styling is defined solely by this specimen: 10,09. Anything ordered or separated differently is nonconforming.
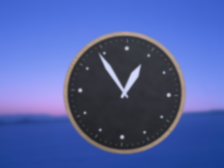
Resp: 12,54
